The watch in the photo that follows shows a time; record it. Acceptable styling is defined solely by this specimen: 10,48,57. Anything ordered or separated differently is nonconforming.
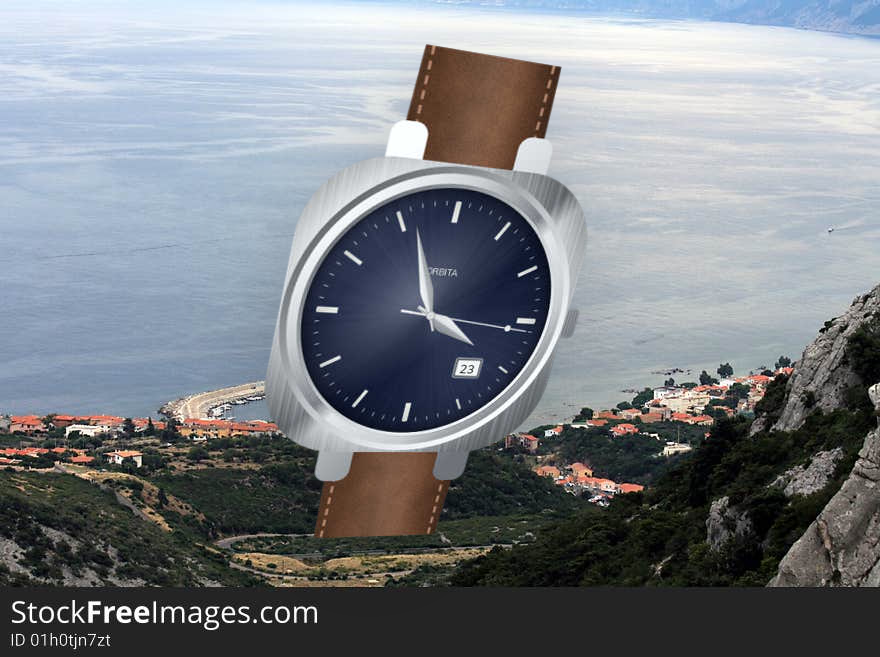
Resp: 3,56,16
